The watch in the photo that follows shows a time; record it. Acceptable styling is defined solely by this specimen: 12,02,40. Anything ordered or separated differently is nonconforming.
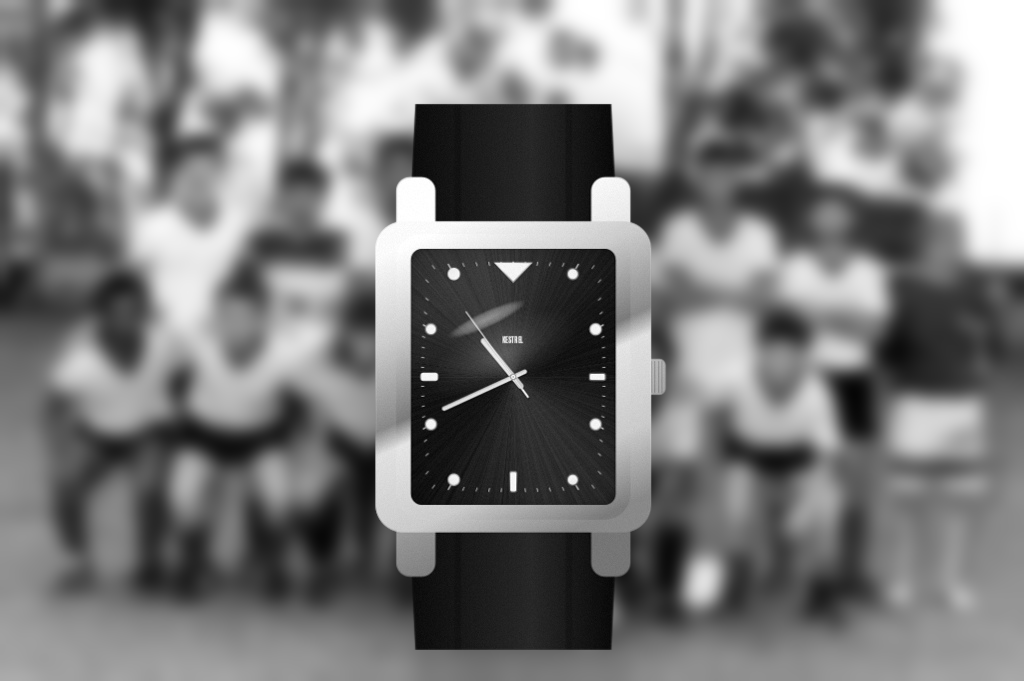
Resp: 10,40,54
